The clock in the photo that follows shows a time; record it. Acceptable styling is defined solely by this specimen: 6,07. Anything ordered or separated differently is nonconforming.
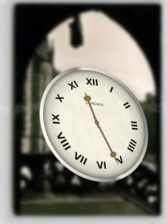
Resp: 11,26
